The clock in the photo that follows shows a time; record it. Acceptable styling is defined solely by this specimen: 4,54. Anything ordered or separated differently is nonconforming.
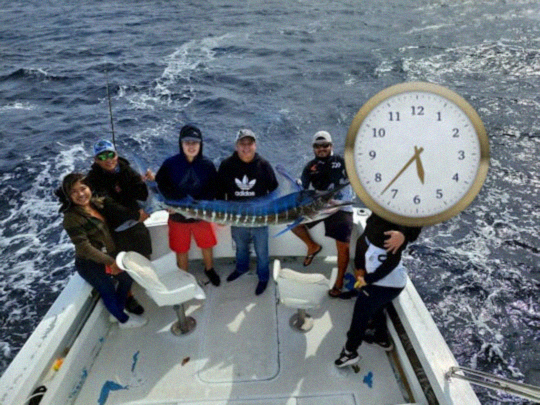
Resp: 5,37
